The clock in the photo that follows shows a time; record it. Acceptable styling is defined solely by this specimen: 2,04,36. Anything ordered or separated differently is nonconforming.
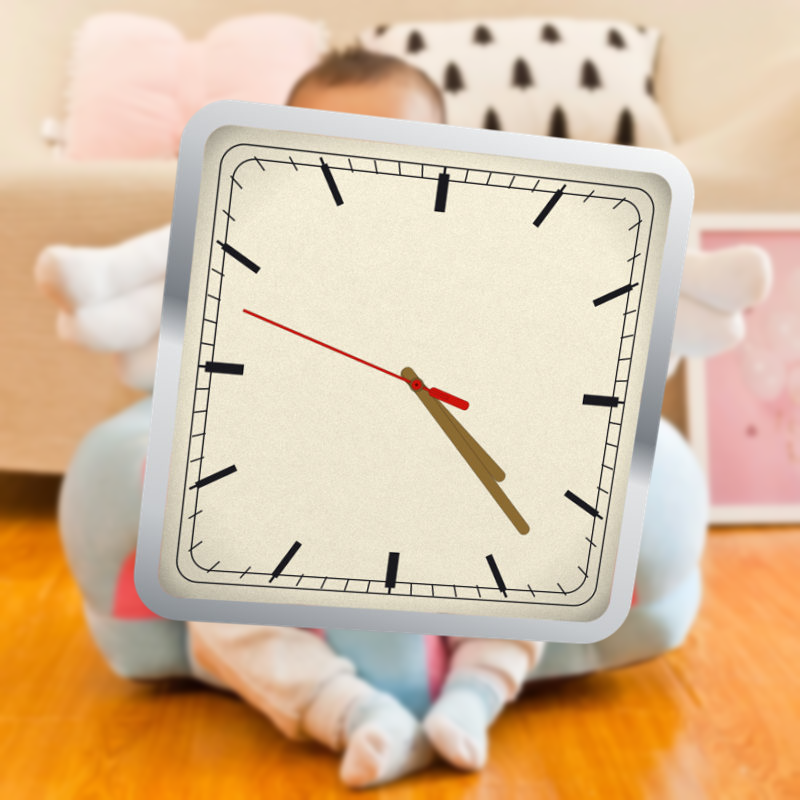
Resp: 4,22,48
